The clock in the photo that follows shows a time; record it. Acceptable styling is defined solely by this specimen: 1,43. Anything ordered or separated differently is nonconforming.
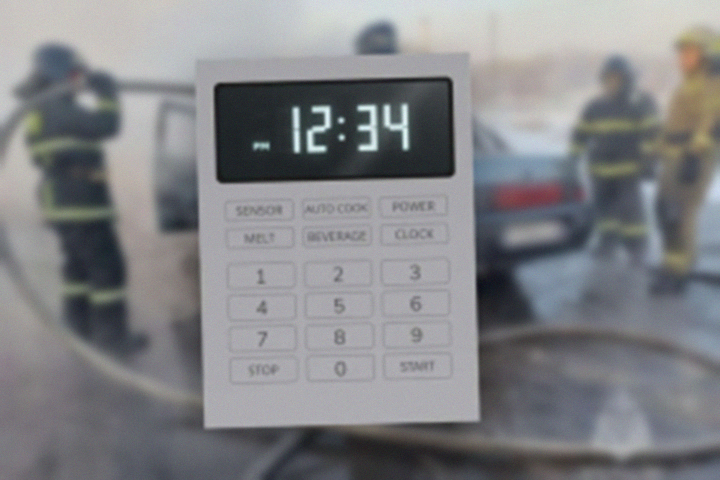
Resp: 12,34
